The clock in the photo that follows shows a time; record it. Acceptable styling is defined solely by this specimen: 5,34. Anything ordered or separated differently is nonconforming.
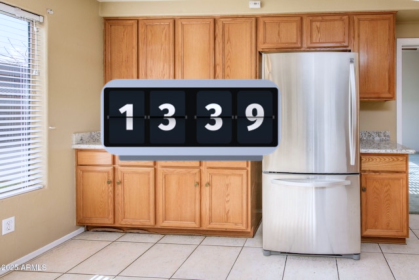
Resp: 13,39
